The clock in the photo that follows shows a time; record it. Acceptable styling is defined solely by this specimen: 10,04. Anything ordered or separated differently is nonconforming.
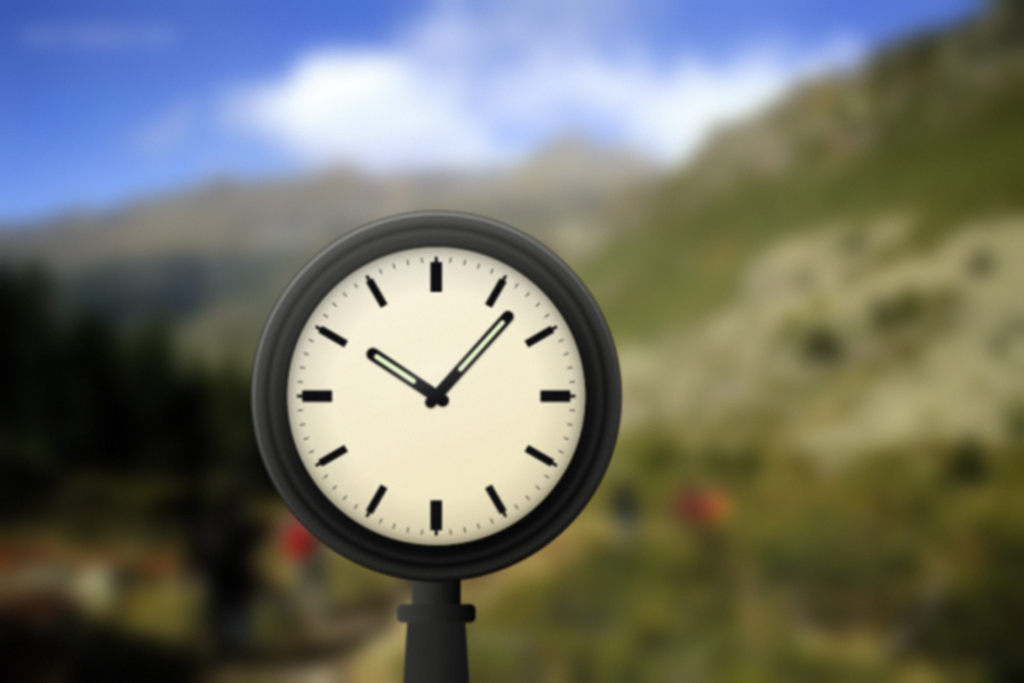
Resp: 10,07
